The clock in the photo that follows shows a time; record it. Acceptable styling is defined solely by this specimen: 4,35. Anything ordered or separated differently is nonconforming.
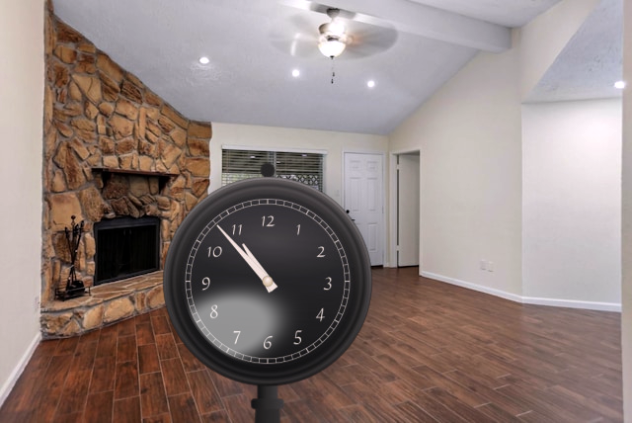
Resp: 10,53
